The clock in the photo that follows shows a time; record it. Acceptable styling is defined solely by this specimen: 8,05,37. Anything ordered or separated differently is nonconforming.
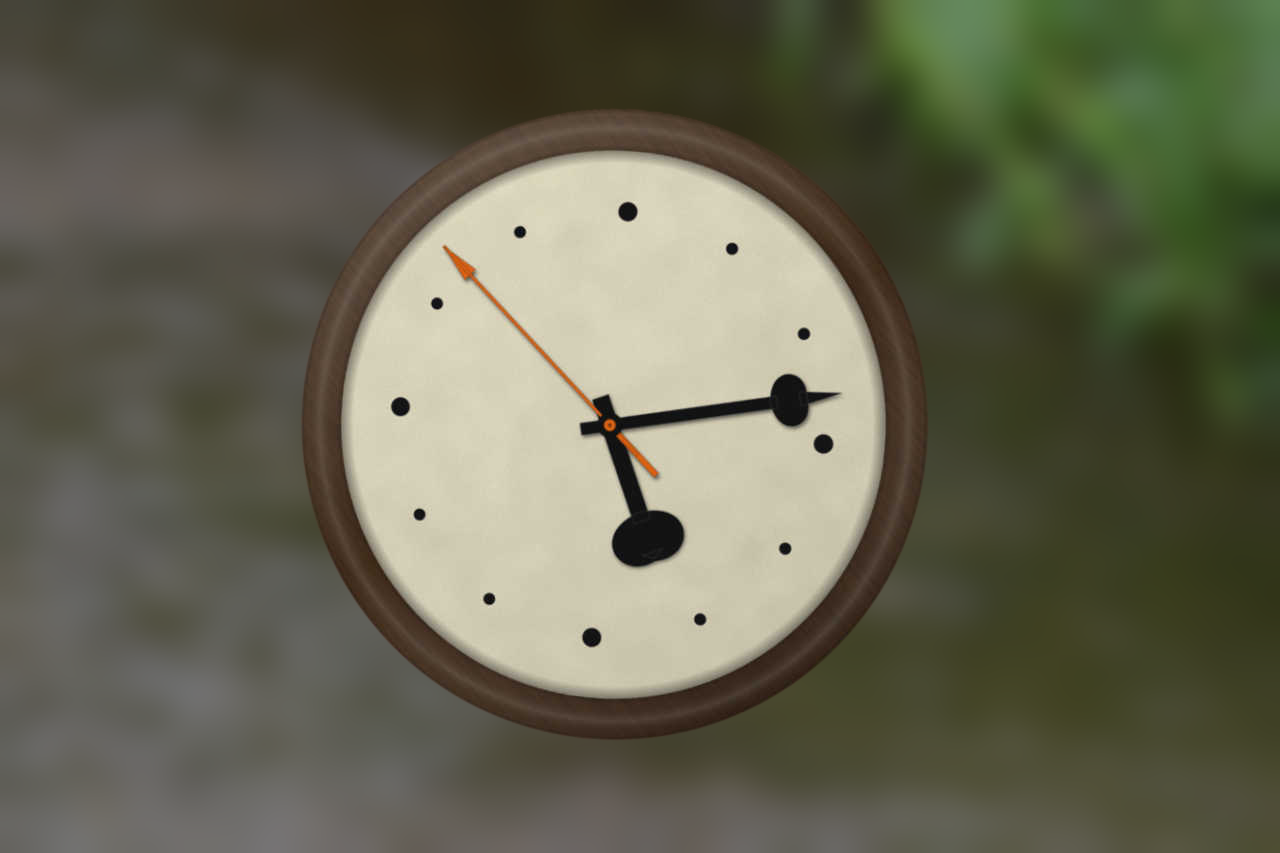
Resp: 5,12,52
